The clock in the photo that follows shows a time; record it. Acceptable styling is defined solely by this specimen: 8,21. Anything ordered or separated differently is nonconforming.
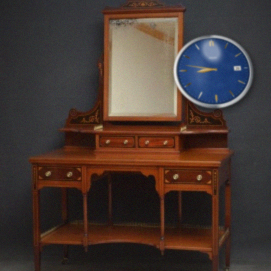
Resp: 8,47
